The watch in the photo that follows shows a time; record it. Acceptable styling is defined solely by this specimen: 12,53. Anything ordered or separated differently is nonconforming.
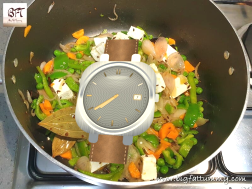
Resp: 7,39
